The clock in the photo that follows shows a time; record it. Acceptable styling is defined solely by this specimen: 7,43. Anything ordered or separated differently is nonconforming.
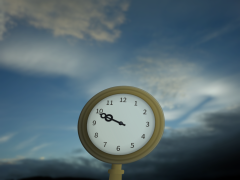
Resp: 9,49
